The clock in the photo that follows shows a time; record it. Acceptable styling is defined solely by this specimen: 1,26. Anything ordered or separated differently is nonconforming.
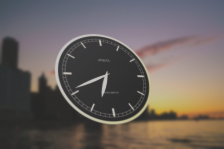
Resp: 6,41
